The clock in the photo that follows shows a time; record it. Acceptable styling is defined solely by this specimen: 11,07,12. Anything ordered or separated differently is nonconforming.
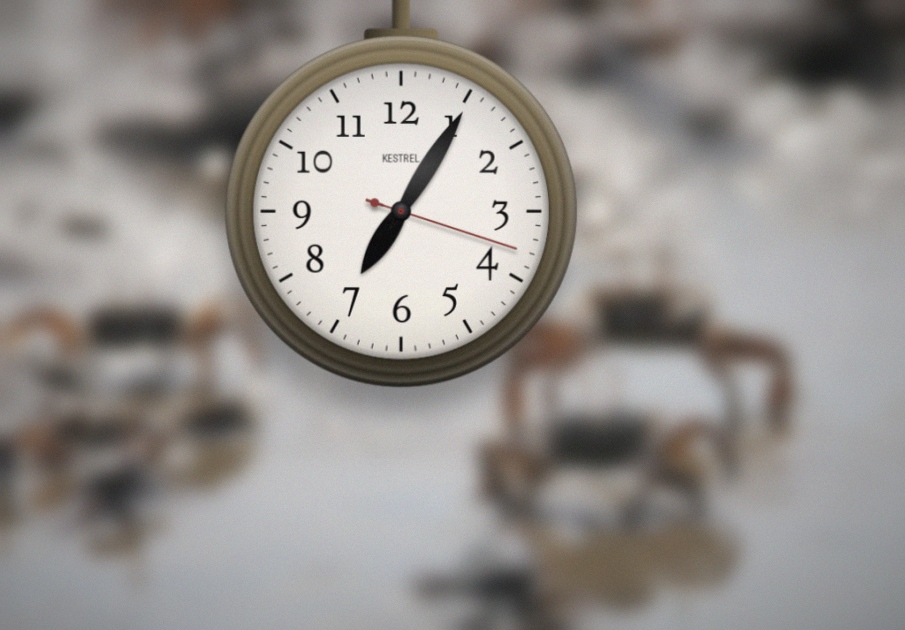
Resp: 7,05,18
